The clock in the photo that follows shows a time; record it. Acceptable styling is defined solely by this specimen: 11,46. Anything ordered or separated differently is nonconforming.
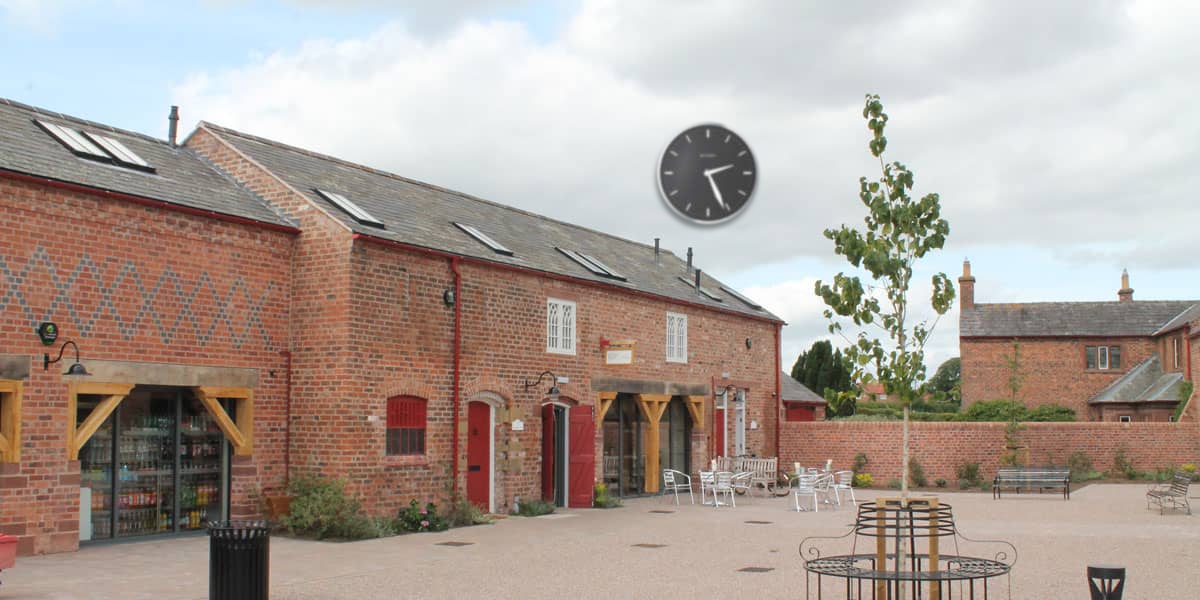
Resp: 2,26
